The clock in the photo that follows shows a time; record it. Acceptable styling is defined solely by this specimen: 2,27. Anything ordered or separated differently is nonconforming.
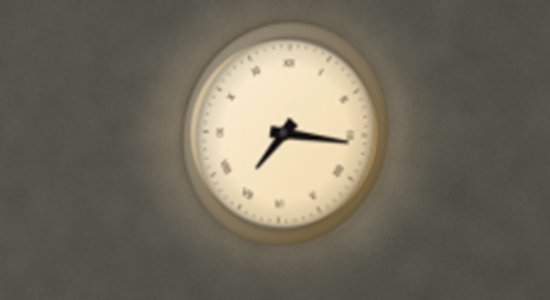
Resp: 7,16
